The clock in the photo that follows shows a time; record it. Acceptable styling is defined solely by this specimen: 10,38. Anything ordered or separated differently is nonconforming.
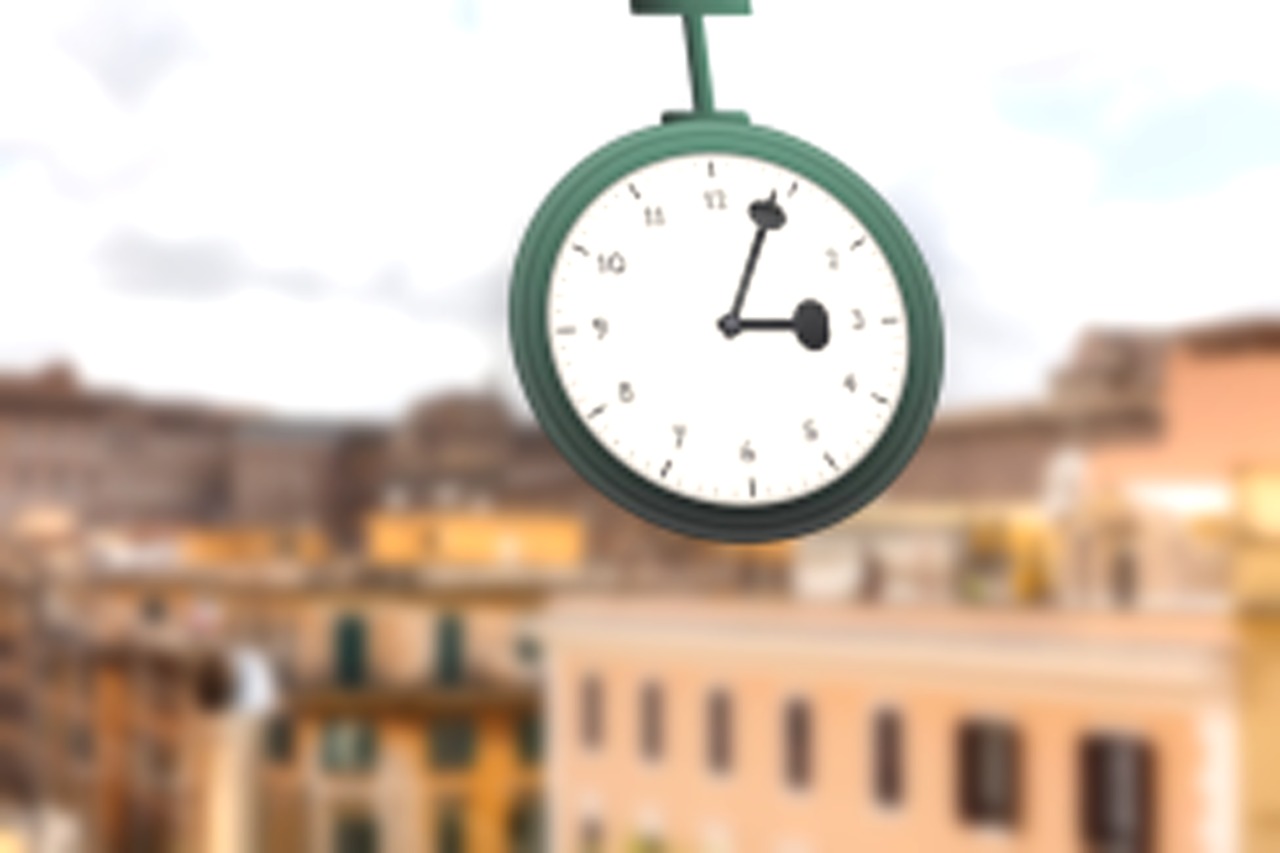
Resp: 3,04
